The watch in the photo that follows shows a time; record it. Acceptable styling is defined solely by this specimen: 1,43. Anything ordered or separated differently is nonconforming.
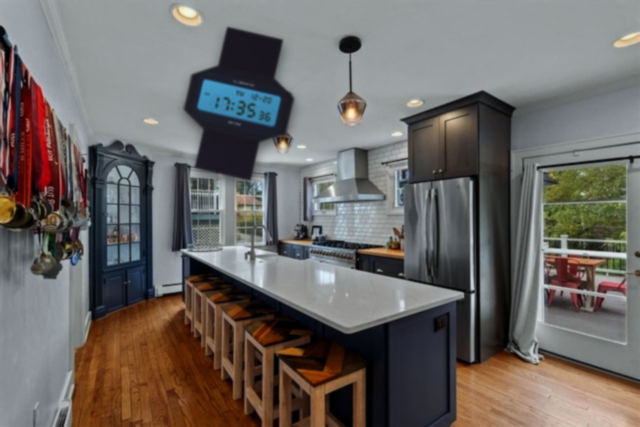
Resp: 17,35
